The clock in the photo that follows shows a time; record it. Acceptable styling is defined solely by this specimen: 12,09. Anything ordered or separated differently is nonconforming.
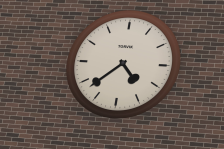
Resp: 4,38
